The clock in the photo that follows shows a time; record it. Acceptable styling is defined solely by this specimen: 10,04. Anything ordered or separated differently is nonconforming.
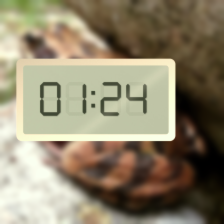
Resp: 1,24
